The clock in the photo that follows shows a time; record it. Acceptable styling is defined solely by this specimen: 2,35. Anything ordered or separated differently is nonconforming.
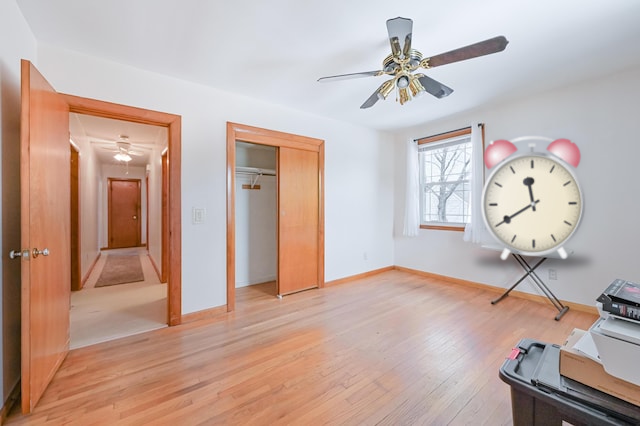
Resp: 11,40
